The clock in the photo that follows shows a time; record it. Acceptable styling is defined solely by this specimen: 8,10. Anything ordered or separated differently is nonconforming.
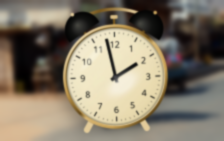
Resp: 1,58
